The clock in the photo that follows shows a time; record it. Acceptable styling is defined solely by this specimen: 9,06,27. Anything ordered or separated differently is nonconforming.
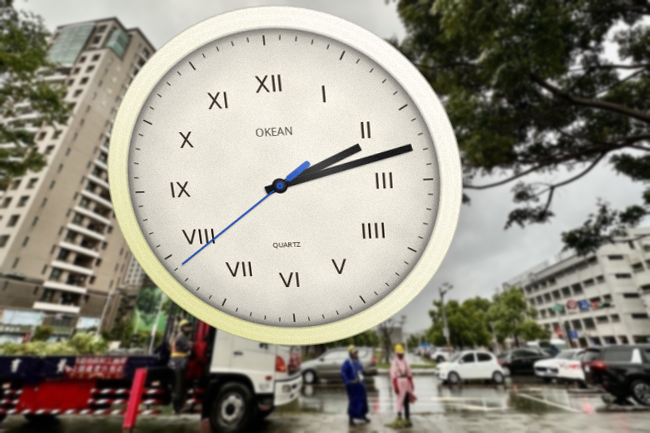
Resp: 2,12,39
